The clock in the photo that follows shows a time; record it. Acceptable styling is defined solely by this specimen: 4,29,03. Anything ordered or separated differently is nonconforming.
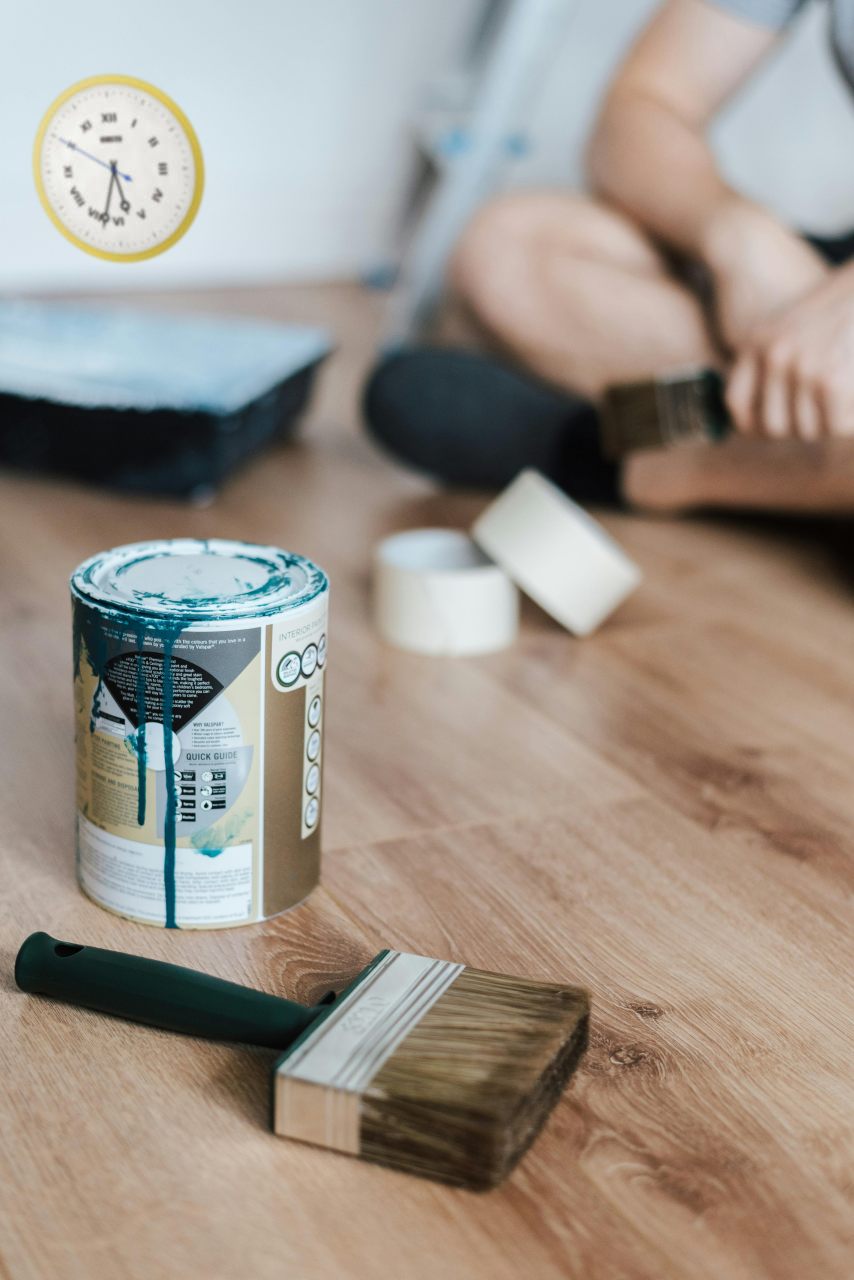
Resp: 5,32,50
